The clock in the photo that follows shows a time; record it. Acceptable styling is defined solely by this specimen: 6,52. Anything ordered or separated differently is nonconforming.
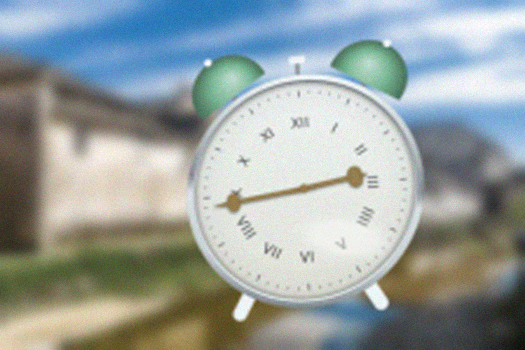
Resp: 2,44
